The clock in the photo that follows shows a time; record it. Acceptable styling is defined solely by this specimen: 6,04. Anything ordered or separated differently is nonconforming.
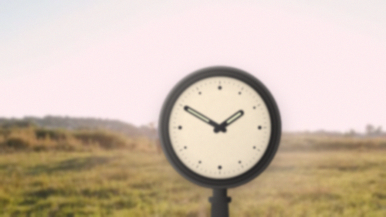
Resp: 1,50
